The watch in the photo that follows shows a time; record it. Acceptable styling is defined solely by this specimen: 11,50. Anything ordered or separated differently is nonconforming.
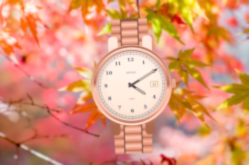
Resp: 4,10
